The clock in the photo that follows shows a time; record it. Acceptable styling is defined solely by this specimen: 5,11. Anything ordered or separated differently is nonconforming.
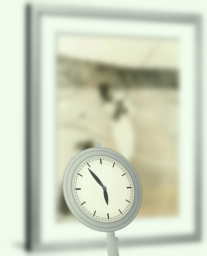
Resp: 5,54
